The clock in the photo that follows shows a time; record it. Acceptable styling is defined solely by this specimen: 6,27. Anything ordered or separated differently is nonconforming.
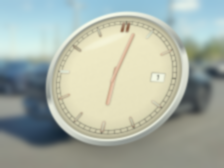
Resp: 6,02
